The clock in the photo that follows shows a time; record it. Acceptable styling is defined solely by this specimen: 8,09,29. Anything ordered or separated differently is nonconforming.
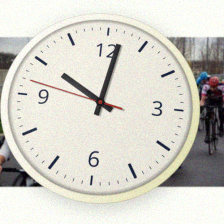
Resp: 10,01,47
